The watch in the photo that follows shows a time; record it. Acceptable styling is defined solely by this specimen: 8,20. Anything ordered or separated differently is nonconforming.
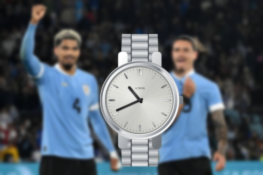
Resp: 10,41
